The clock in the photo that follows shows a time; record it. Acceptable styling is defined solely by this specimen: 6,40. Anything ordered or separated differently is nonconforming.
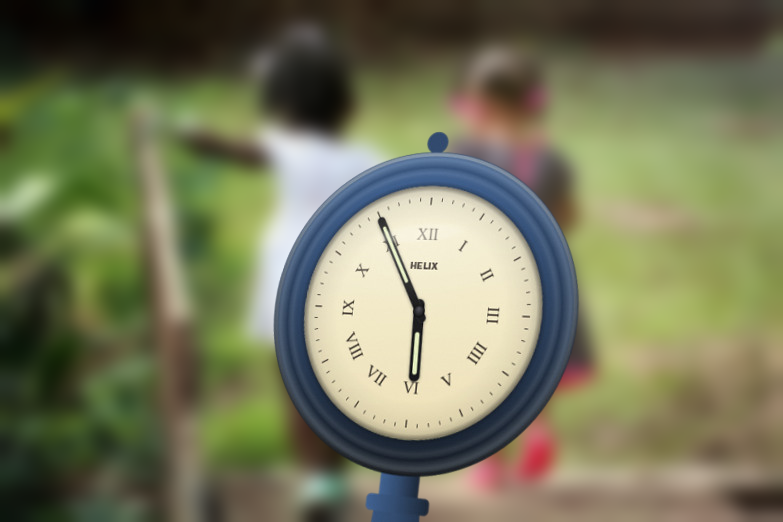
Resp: 5,55
